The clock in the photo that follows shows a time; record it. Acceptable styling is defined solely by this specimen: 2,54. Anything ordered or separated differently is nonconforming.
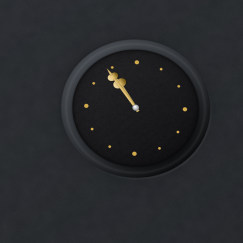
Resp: 10,54
